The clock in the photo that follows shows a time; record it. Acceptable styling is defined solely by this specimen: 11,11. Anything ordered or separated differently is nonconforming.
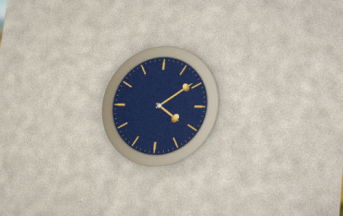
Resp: 4,09
